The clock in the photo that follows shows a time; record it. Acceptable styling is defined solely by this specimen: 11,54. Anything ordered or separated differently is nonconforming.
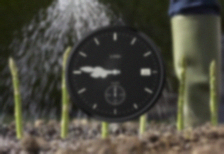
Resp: 8,46
